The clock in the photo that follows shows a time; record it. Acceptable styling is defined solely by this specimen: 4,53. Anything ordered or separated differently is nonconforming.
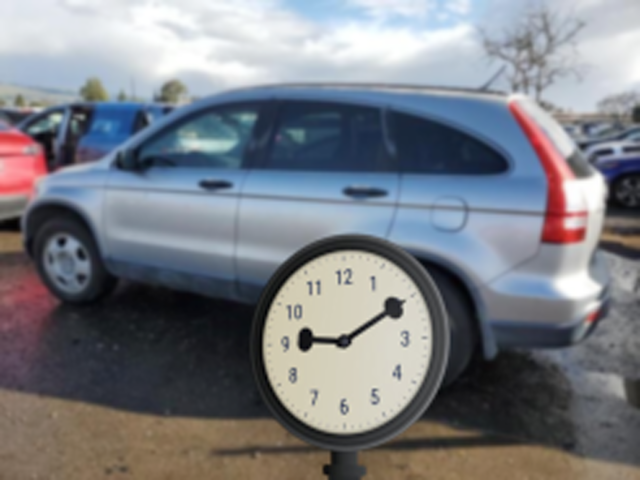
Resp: 9,10
